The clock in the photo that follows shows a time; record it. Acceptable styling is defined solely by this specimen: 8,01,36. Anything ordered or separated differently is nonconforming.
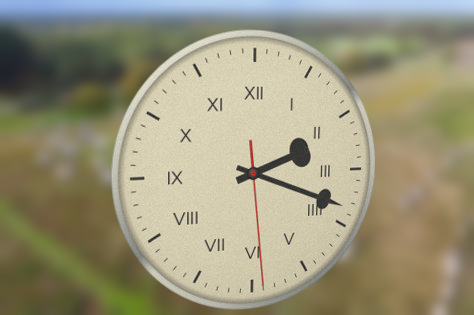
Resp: 2,18,29
